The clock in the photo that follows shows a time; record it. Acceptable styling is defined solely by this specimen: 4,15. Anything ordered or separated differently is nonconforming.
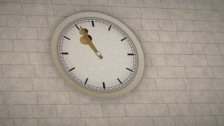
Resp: 10,56
